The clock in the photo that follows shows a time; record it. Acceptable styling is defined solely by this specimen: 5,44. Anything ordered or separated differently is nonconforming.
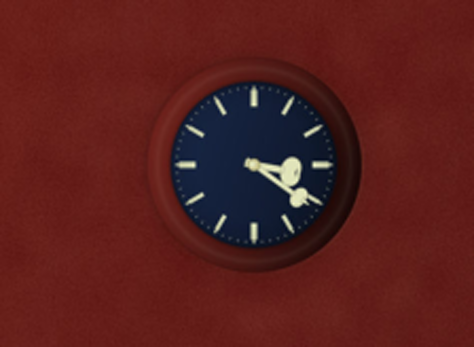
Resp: 3,21
